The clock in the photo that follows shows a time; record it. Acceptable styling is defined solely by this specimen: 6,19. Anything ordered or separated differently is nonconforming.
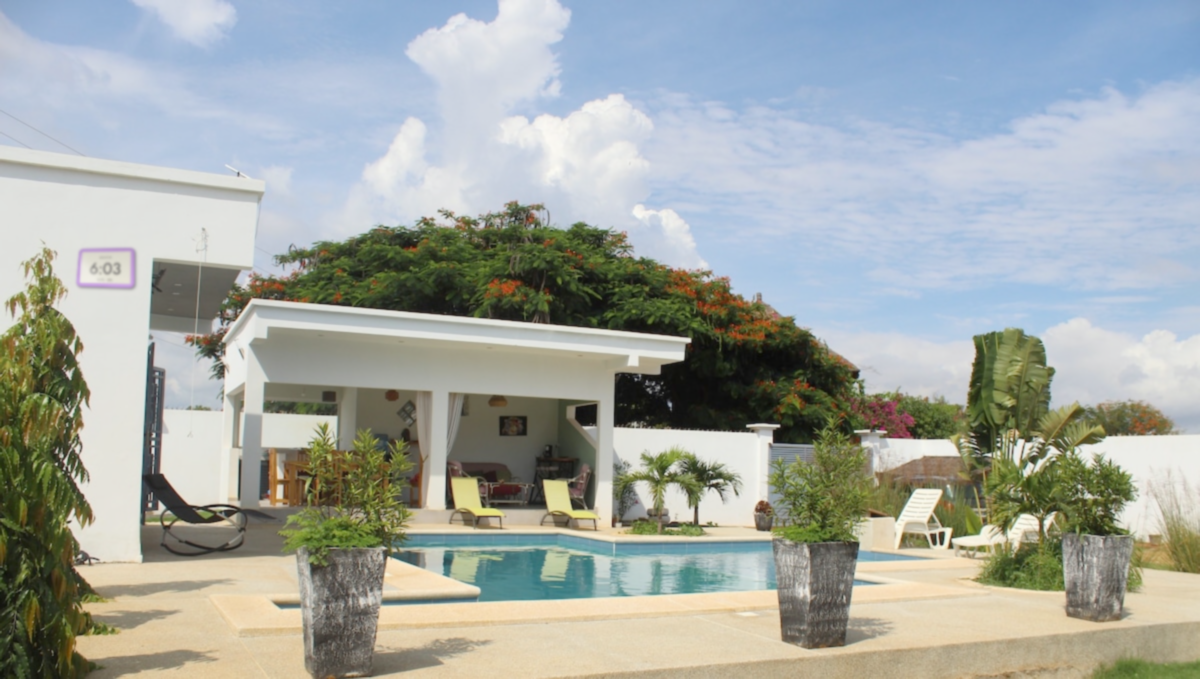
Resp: 6,03
